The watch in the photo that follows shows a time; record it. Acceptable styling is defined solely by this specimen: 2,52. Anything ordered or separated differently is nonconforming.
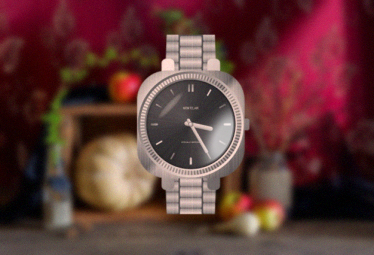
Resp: 3,25
